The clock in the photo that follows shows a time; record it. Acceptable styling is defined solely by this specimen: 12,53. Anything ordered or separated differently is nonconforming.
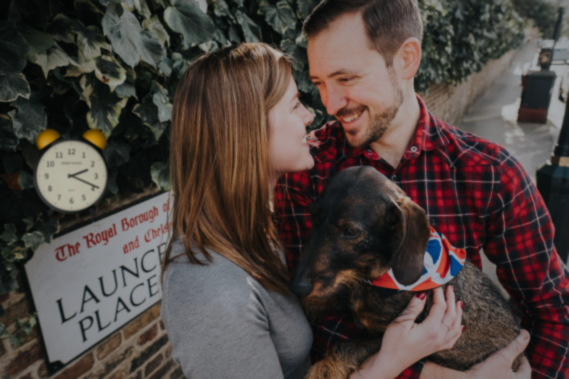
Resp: 2,19
